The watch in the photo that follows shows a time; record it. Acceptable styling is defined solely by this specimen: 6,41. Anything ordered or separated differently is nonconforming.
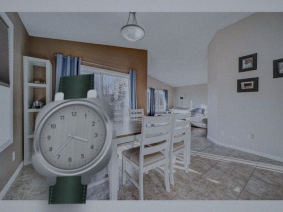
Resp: 3,37
